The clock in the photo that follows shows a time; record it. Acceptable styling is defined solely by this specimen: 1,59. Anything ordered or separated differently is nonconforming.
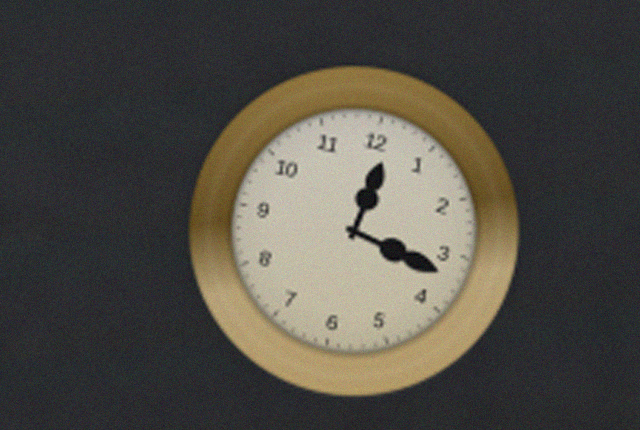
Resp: 12,17
